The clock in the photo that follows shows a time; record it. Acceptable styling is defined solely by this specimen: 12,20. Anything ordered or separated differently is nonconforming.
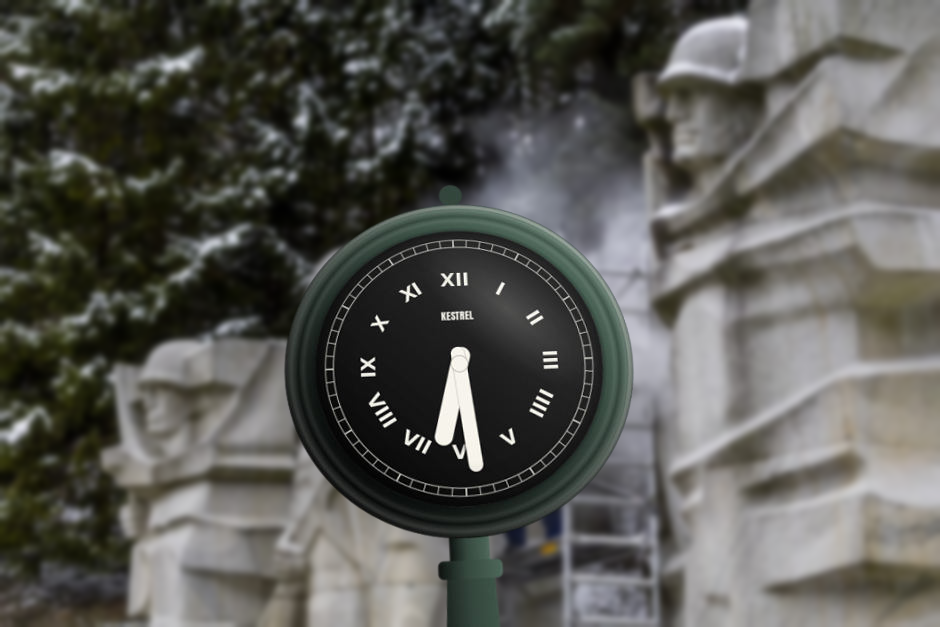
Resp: 6,29
